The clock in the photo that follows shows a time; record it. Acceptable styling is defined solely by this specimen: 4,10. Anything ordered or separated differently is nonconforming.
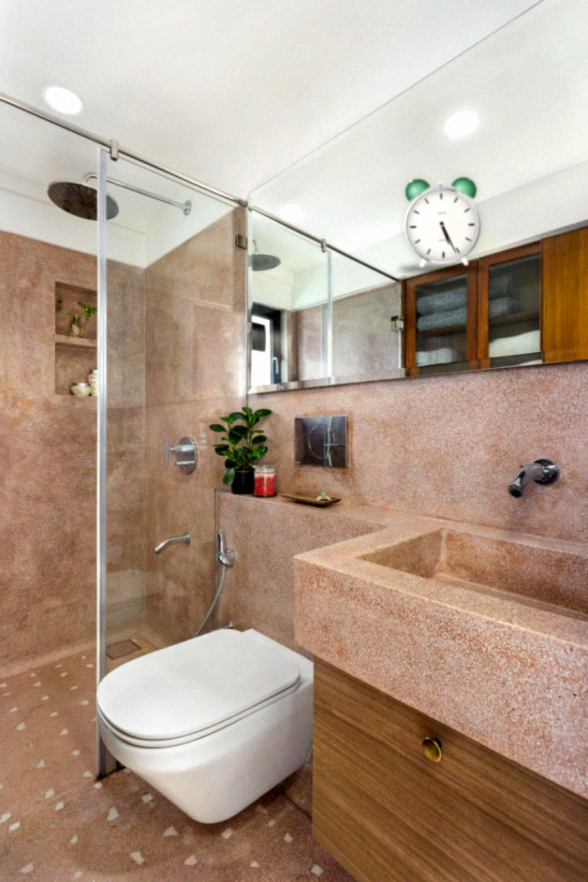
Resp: 5,26
